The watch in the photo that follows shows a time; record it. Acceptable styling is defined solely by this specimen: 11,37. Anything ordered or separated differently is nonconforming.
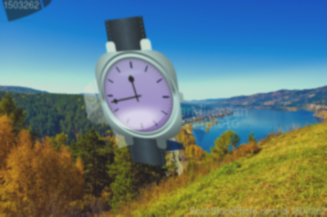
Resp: 11,43
